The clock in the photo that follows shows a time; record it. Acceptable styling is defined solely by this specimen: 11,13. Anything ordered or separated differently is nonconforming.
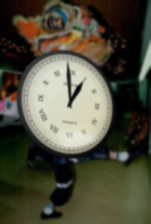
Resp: 12,59
